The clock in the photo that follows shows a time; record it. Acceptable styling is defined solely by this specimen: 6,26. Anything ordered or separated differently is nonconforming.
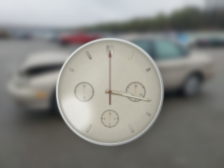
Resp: 3,17
